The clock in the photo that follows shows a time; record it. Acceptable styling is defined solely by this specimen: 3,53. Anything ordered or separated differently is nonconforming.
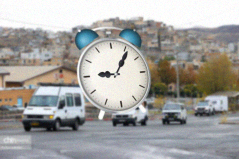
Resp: 9,06
